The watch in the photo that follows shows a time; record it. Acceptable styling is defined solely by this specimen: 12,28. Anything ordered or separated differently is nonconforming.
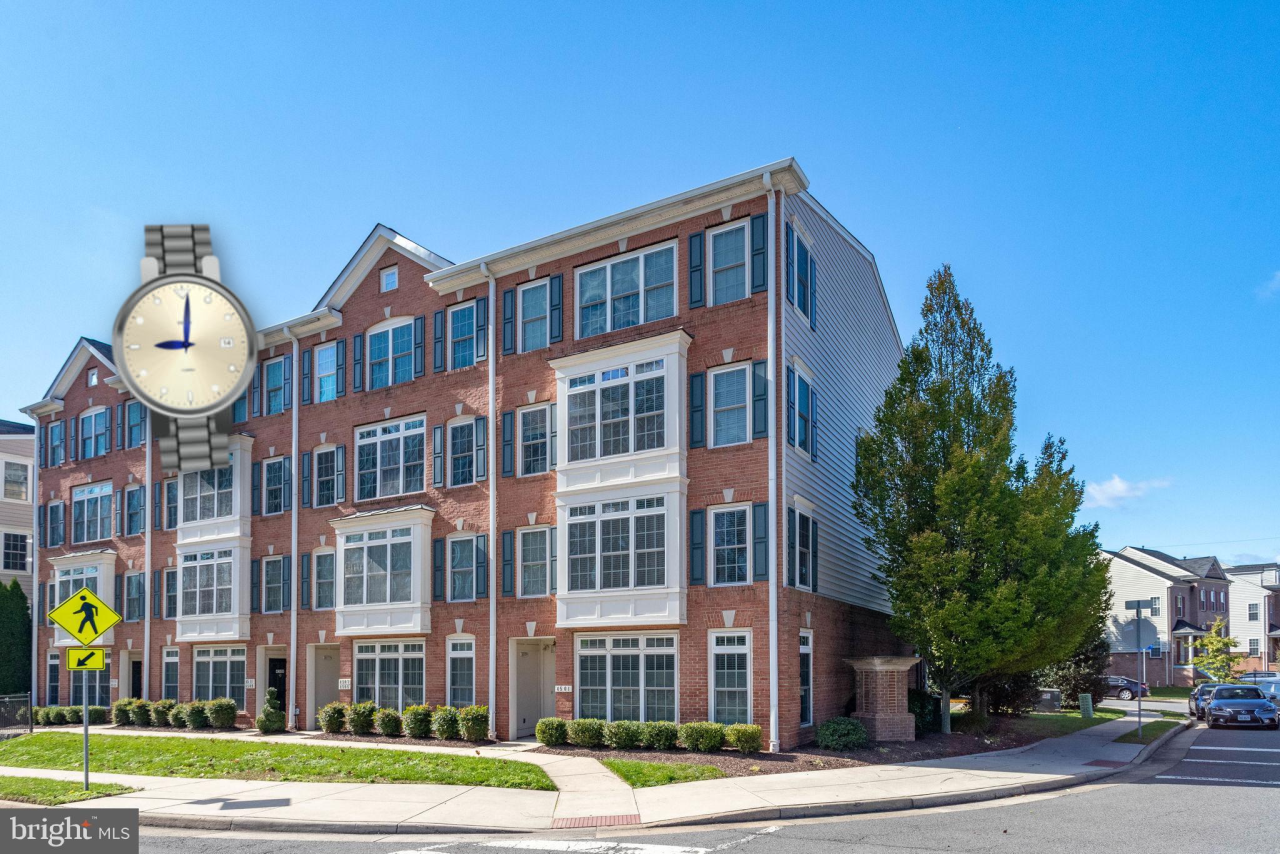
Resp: 9,01
